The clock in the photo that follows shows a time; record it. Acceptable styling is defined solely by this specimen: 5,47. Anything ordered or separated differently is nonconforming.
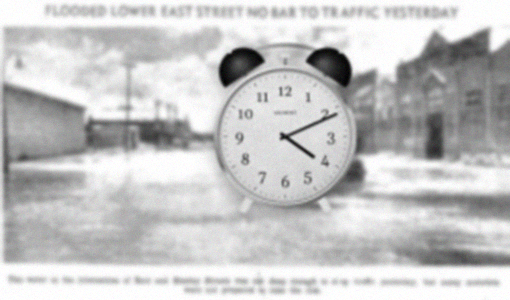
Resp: 4,11
